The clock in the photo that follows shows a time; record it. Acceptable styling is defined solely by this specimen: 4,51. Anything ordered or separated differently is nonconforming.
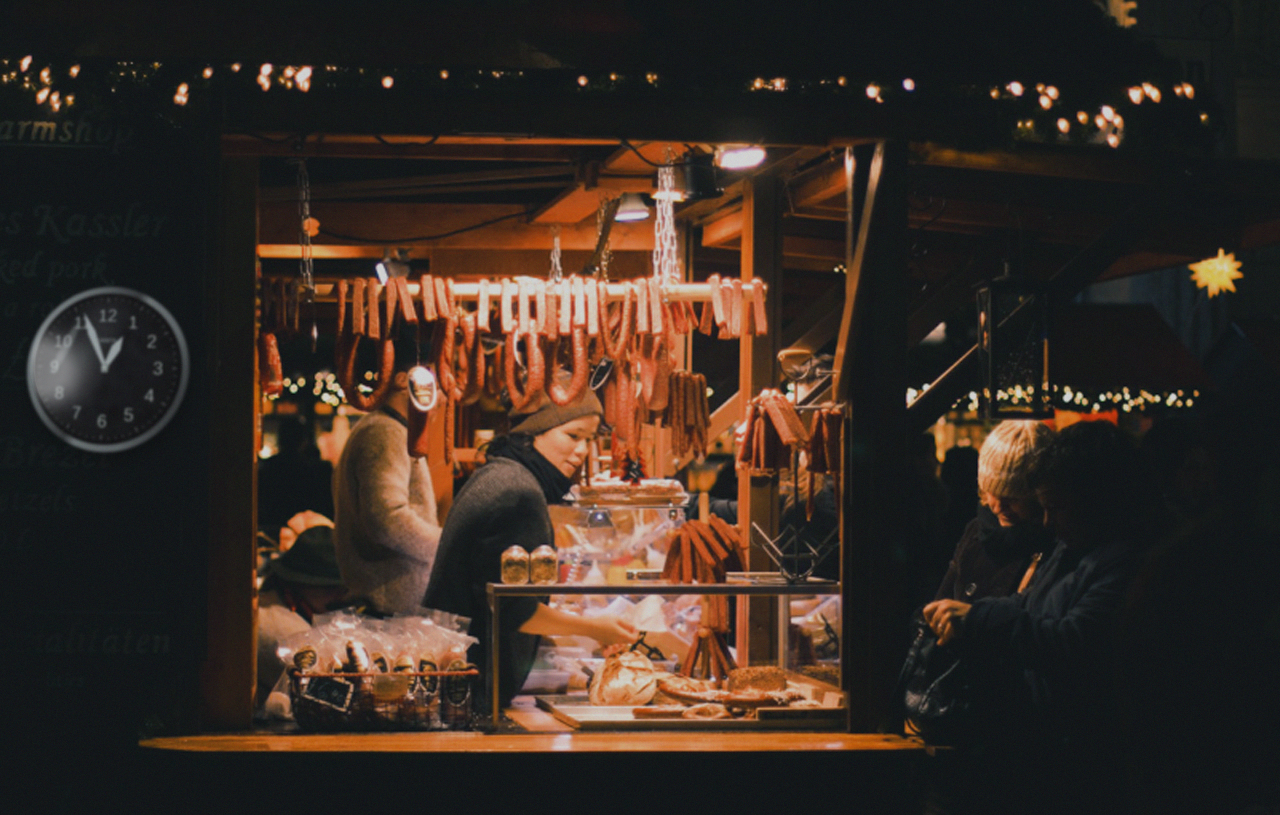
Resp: 12,56
